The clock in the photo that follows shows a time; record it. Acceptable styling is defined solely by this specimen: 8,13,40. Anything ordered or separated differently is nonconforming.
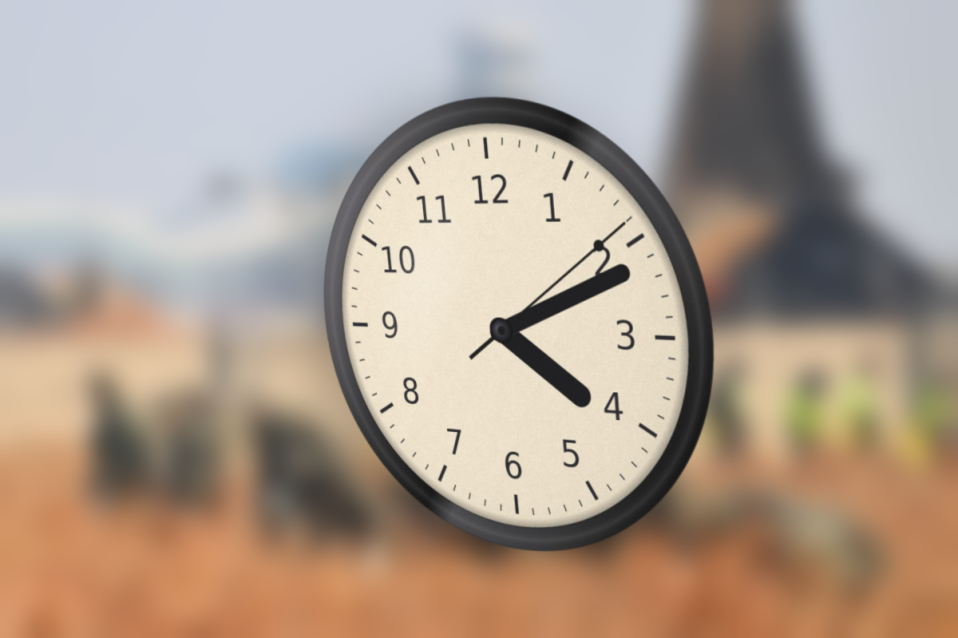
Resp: 4,11,09
